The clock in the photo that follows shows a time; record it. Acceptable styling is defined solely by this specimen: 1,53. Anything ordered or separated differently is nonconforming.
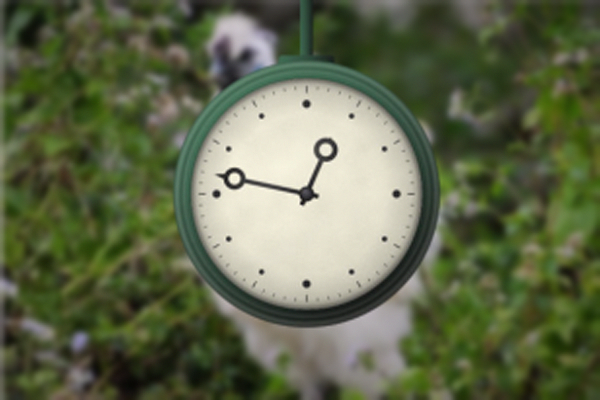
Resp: 12,47
